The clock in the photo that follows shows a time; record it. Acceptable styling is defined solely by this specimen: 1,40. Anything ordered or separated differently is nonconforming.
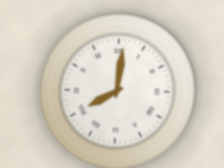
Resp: 8,01
